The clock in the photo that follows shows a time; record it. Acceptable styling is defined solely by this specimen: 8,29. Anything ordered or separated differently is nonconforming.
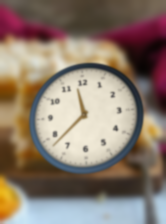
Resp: 11,38
